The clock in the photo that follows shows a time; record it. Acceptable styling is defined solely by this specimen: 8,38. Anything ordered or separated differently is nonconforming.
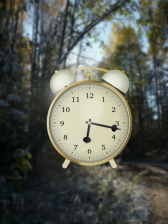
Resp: 6,17
